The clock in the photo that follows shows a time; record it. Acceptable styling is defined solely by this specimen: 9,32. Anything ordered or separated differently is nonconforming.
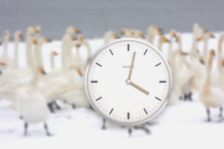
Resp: 4,02
